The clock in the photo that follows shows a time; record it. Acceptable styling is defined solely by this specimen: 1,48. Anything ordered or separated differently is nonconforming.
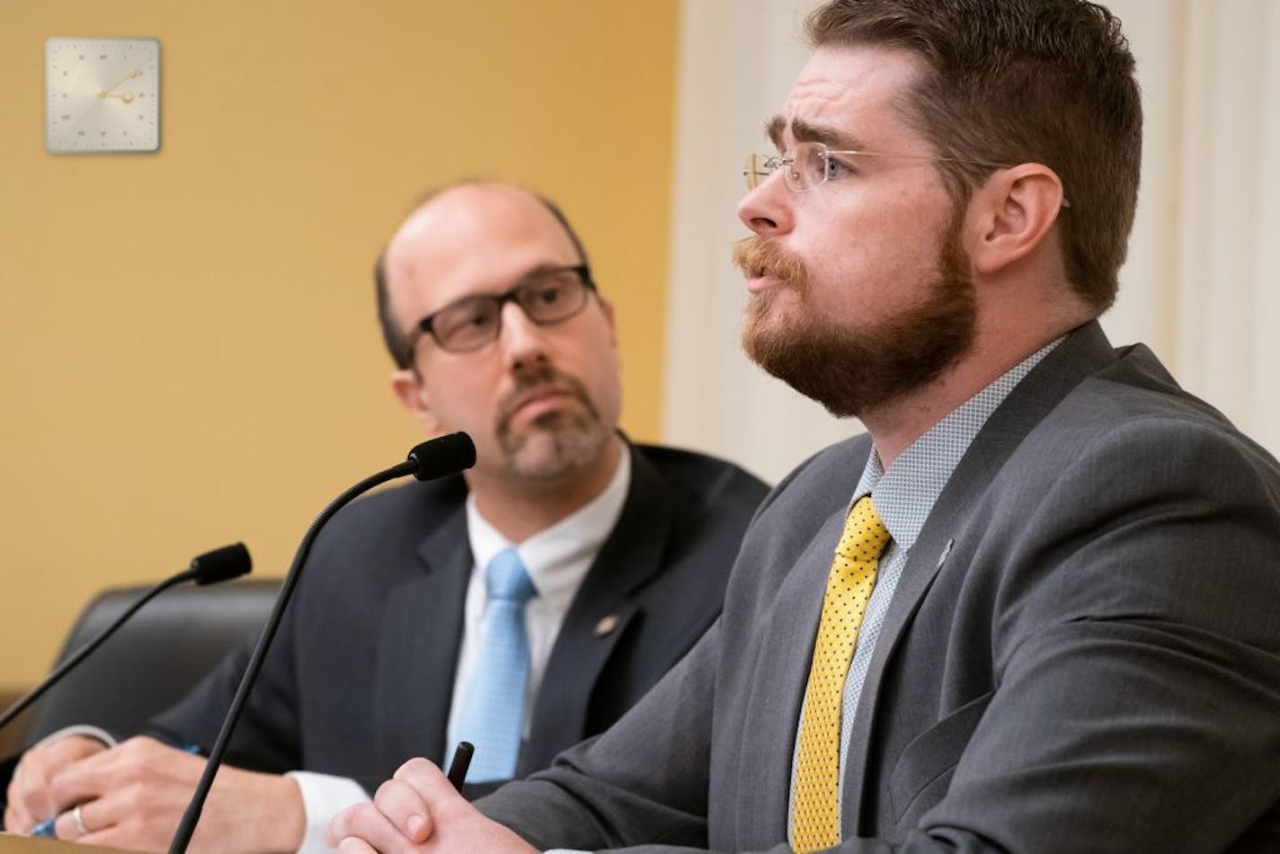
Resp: 3,09
